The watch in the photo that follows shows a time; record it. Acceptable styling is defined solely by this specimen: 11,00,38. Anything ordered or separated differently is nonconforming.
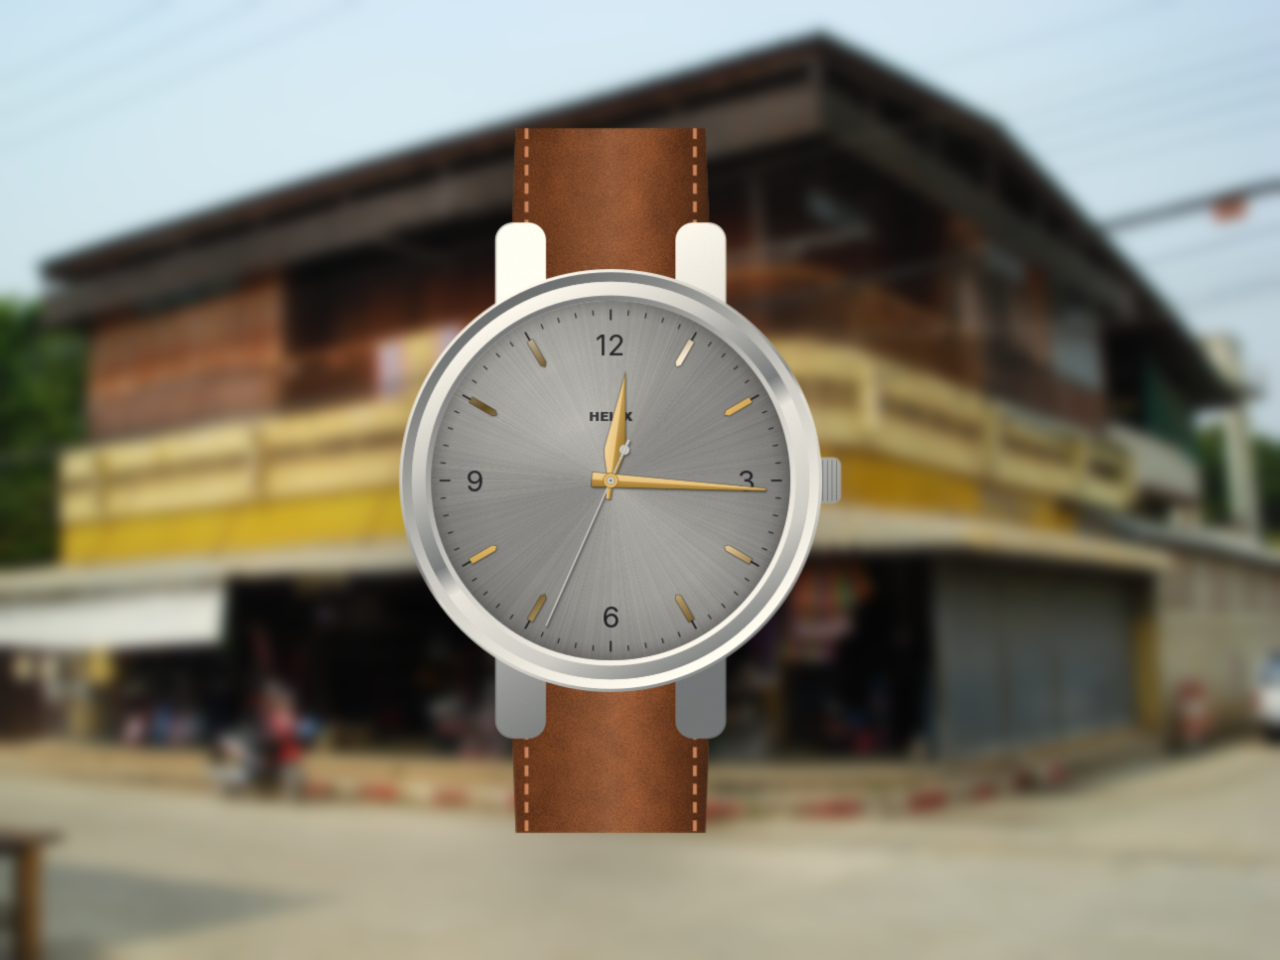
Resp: 12,15,34
